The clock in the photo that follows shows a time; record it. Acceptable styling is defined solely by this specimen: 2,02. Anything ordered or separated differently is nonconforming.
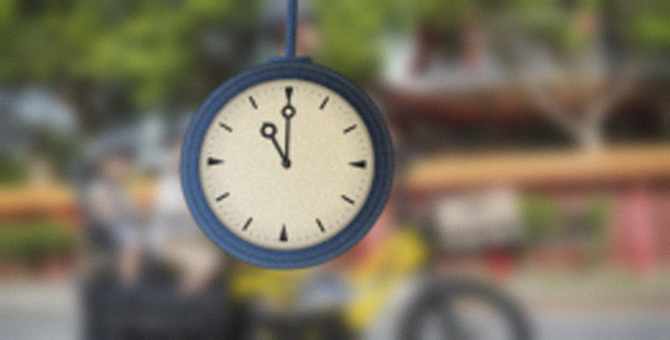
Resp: 11,00
